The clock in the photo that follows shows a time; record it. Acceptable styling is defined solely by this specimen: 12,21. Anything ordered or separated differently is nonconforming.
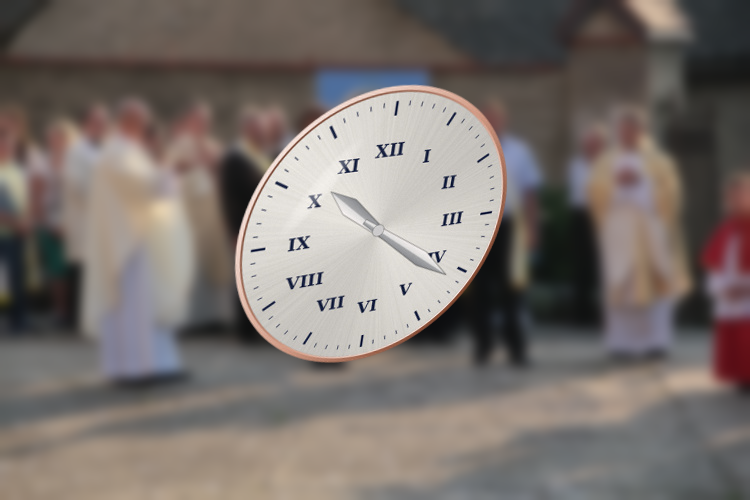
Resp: 10,21
